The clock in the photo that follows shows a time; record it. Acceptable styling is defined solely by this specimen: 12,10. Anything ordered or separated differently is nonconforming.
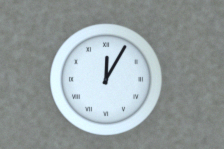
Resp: 12,05
